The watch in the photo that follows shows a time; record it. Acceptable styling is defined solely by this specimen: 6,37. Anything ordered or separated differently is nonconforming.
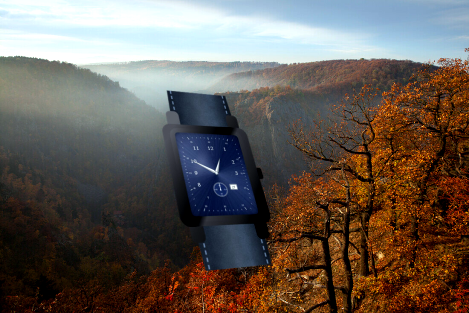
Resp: 12,50
